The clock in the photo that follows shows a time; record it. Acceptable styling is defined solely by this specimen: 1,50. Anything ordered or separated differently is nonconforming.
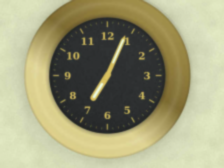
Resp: 7,04
